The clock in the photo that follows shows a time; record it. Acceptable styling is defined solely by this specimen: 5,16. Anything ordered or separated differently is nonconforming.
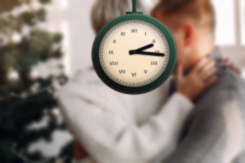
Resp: 2,16
